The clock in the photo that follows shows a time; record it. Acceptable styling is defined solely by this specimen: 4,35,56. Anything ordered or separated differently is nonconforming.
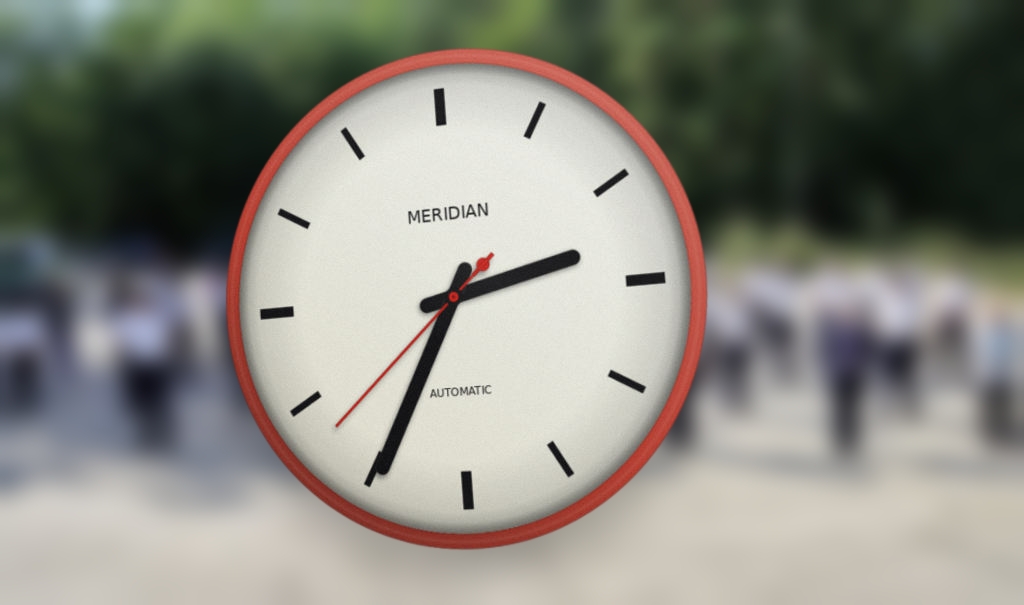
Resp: 2,34,38
